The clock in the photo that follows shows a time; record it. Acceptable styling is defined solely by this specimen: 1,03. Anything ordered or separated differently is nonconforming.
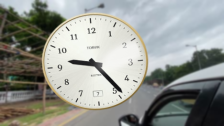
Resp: 9,24
